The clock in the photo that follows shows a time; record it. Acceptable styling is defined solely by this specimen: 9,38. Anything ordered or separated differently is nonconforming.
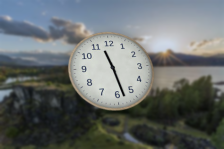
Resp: 11,28
